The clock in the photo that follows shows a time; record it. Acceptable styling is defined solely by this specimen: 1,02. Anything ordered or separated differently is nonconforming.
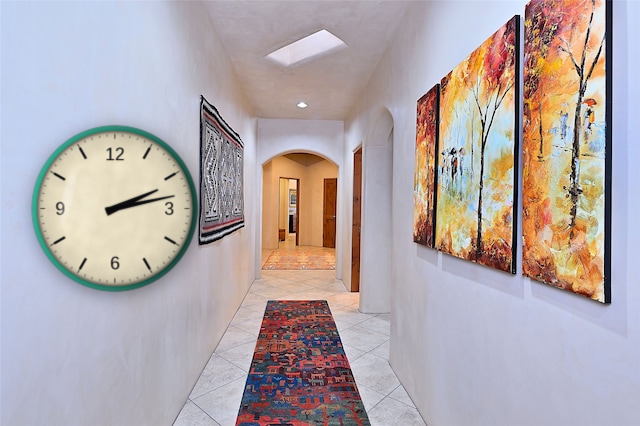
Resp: 2,13
